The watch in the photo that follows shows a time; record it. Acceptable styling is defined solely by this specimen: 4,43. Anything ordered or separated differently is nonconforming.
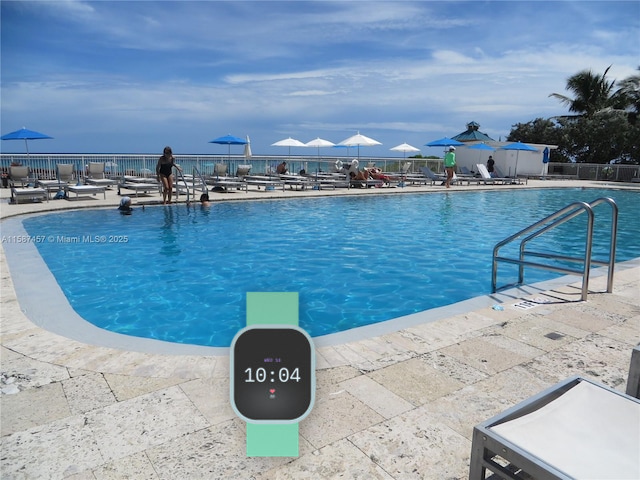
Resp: 10,04
